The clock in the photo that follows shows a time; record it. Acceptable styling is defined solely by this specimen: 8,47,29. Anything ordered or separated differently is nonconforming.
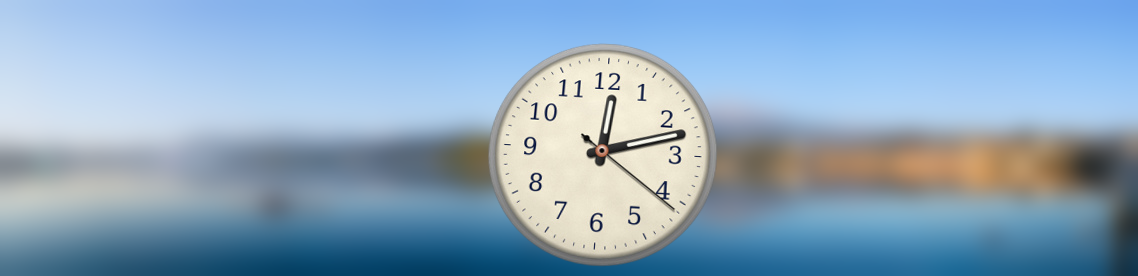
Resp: 12,12,21
